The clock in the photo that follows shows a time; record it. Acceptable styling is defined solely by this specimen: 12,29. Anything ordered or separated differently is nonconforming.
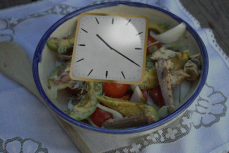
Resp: 10,20
